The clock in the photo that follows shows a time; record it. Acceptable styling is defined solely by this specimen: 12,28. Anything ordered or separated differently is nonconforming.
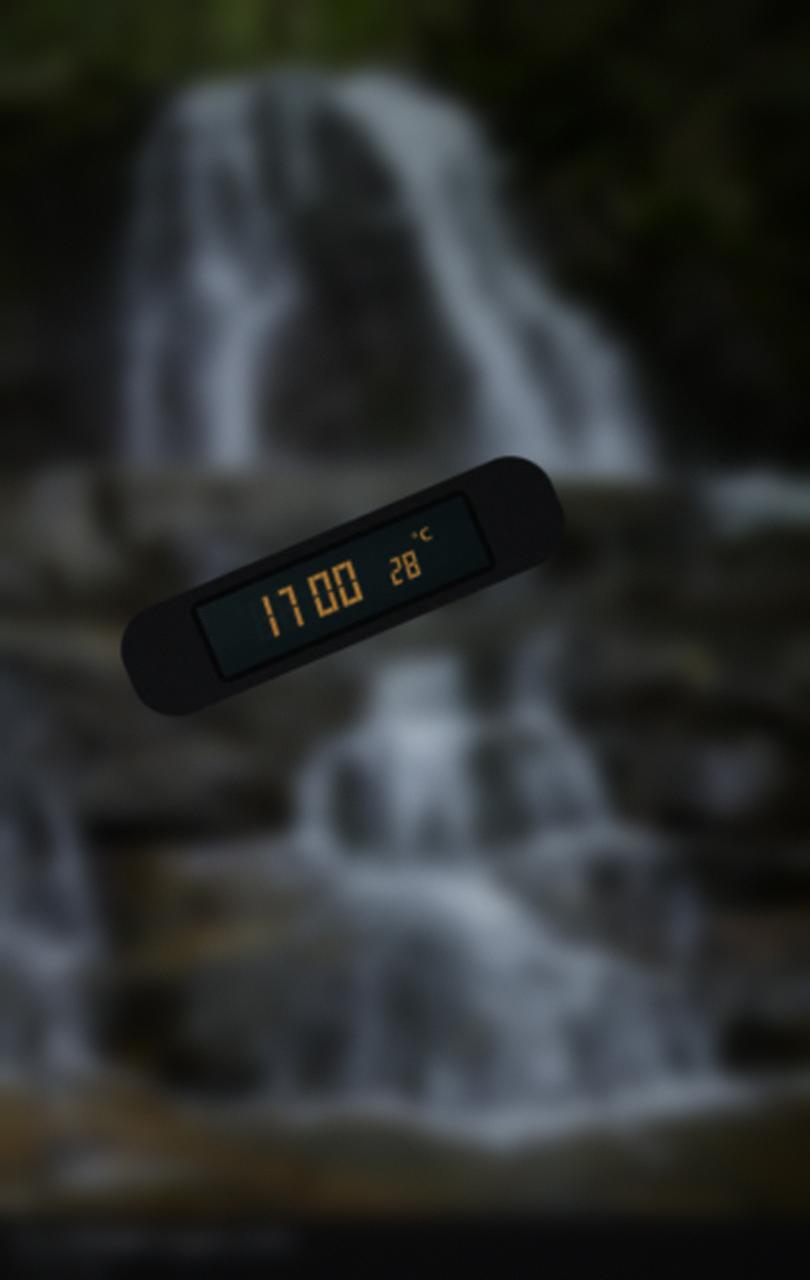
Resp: 17,00
